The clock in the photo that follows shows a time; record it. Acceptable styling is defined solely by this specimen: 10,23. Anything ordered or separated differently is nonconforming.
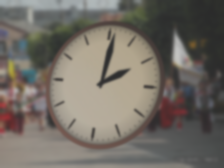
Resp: 2,01
